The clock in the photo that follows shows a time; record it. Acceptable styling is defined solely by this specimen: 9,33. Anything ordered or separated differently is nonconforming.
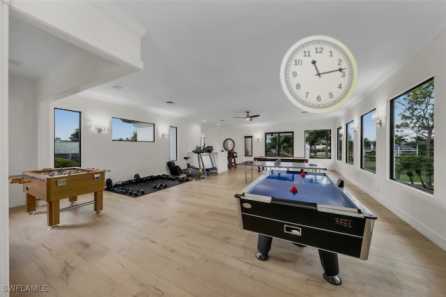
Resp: 11,13
